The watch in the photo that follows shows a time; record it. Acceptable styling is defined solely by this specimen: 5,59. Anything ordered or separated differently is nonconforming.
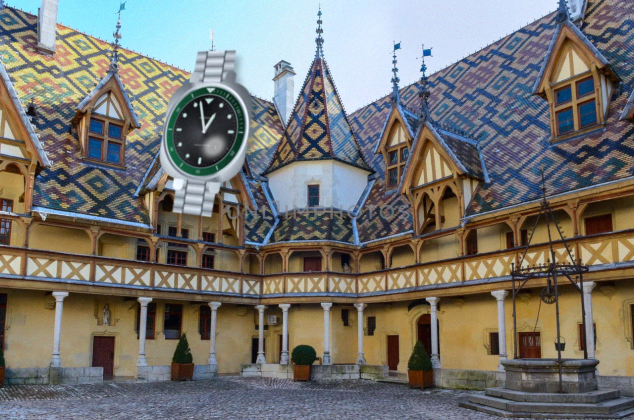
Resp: 12,57
